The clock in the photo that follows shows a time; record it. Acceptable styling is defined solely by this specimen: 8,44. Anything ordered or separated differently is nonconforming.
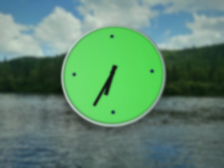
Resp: 6,35
